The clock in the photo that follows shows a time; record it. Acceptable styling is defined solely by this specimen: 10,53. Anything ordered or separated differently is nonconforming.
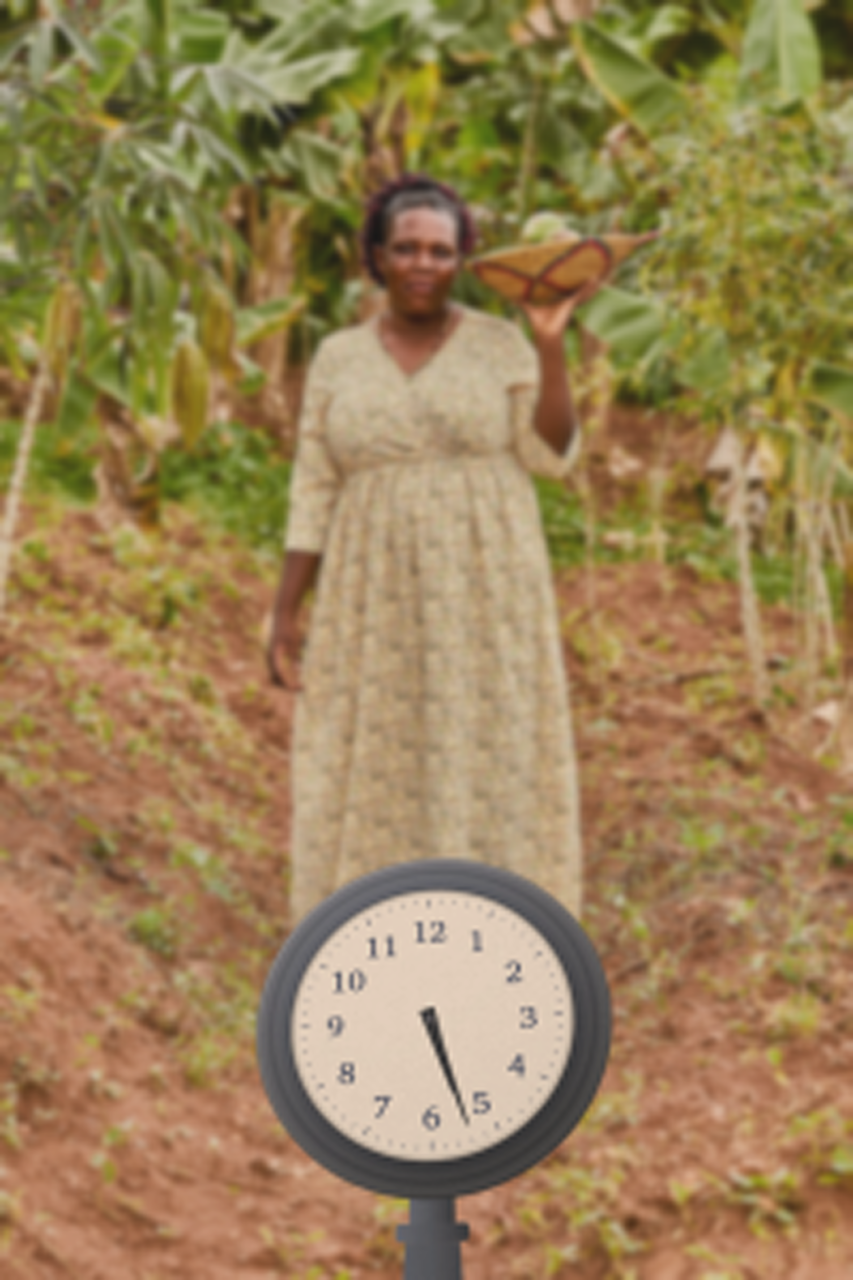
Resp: 5,27
